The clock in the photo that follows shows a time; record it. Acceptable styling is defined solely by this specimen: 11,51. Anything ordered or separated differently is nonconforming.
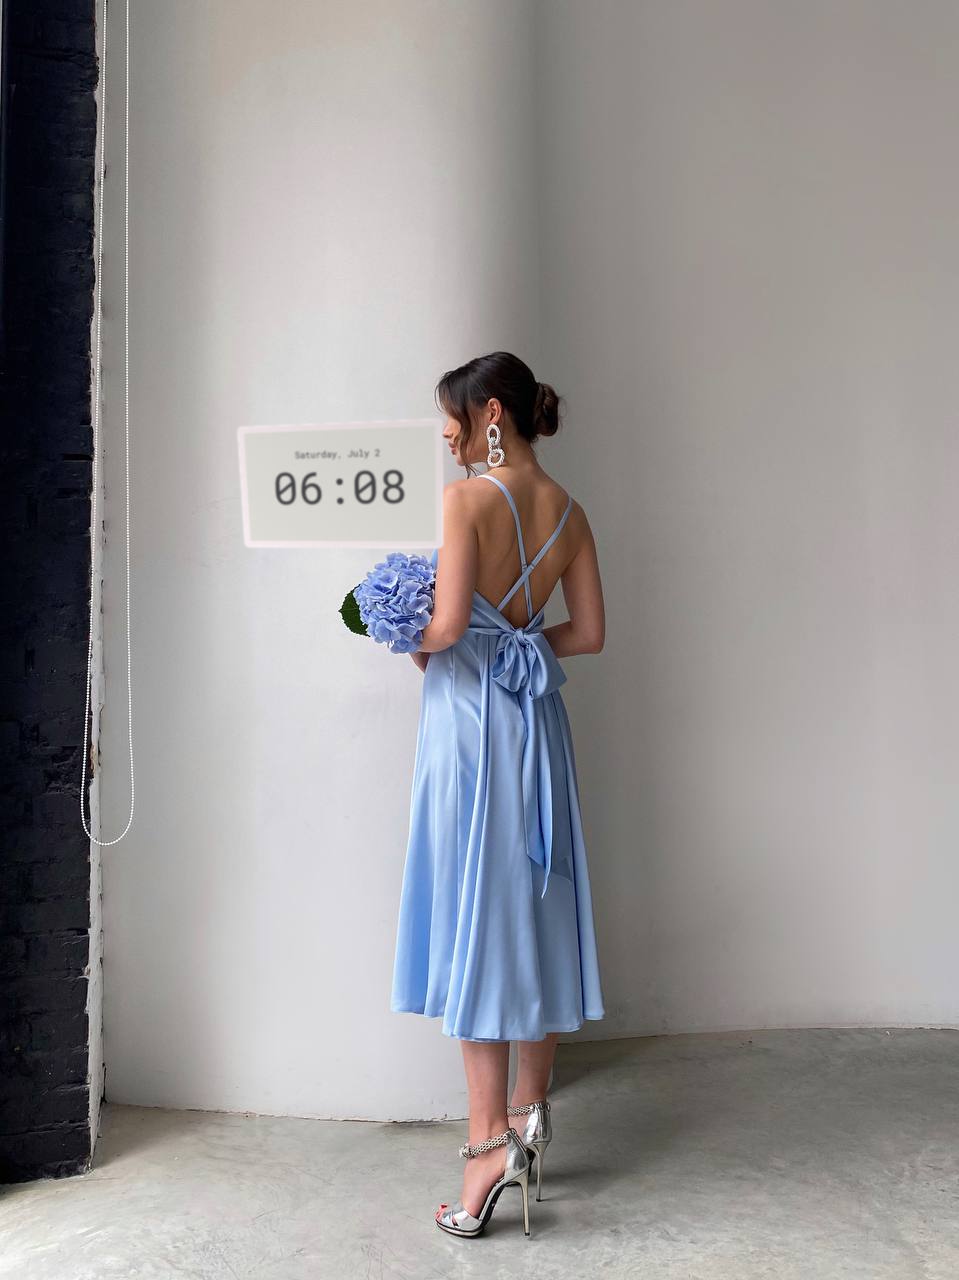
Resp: 6,08
